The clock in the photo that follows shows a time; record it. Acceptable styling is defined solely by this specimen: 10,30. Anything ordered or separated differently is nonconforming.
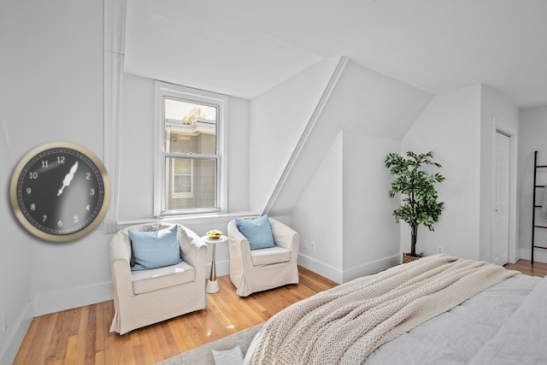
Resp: 1,05
